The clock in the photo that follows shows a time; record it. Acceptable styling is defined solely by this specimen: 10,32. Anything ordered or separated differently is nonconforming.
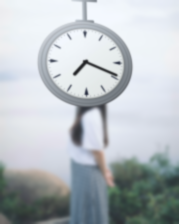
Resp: 7,19
